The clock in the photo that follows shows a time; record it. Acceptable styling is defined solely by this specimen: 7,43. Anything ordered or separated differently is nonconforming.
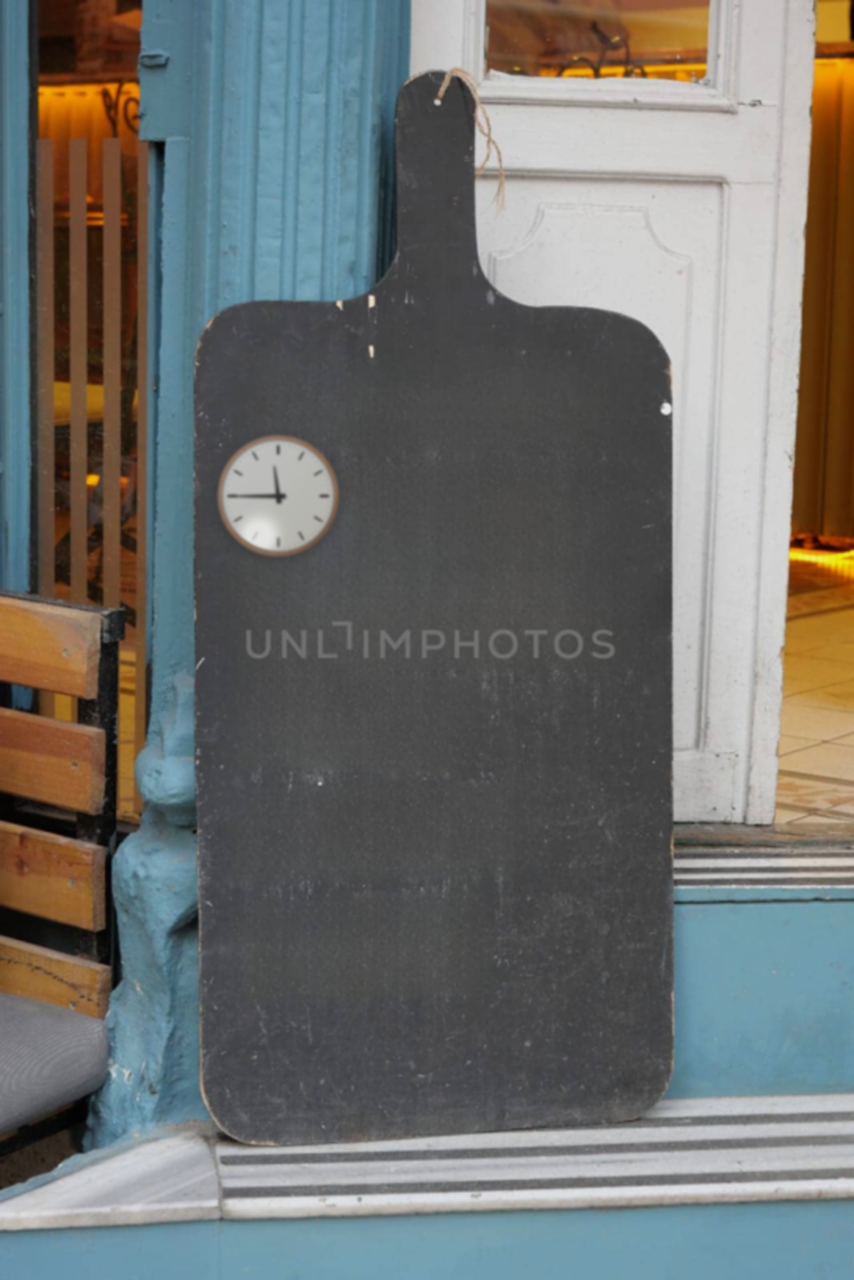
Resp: 11,45
